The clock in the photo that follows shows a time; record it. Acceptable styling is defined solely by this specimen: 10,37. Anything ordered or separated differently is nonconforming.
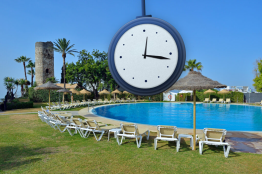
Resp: 12,17
